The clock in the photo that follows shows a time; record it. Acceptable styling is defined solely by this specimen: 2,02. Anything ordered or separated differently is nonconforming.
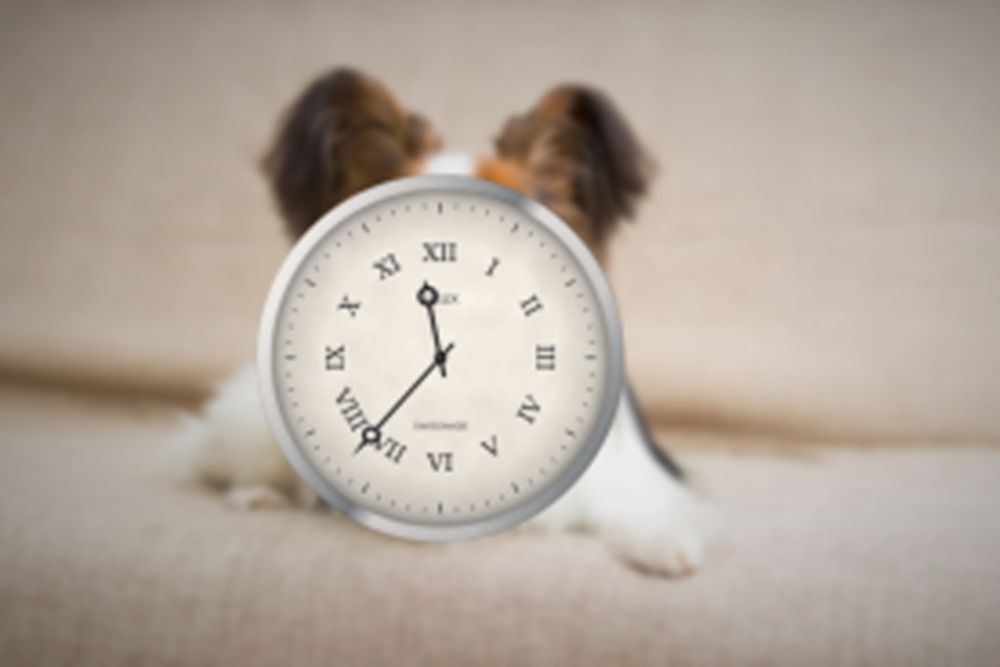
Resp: 11,37
